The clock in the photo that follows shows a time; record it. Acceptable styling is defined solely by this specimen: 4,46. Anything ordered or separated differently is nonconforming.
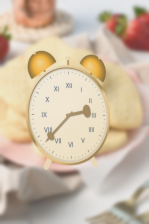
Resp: 2,38
